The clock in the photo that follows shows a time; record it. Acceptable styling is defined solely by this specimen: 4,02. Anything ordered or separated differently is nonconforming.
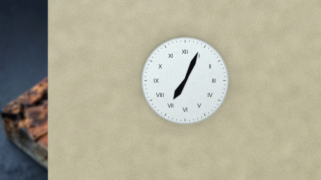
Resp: 7,04
